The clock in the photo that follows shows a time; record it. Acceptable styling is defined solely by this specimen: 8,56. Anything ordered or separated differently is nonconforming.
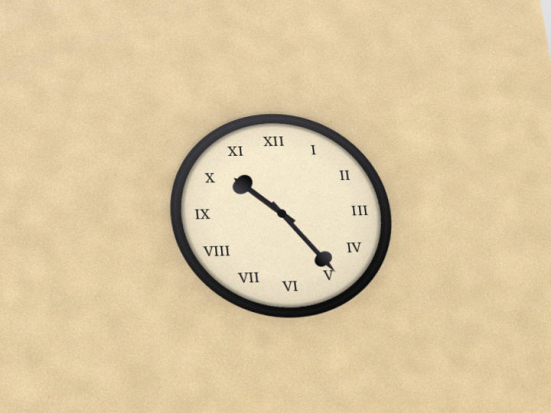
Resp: 10,24
